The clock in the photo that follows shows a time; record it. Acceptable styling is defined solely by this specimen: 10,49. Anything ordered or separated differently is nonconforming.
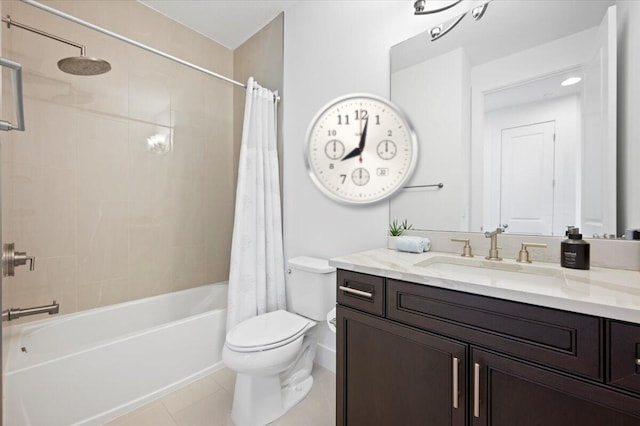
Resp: 8,02
